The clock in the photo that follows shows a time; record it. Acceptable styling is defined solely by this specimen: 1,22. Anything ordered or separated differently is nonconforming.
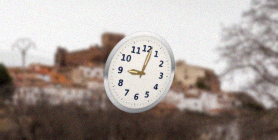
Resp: 9,02
